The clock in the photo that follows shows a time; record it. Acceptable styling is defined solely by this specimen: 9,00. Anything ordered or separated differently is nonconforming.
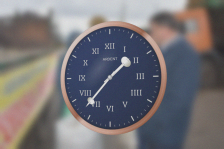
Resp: 1,37
